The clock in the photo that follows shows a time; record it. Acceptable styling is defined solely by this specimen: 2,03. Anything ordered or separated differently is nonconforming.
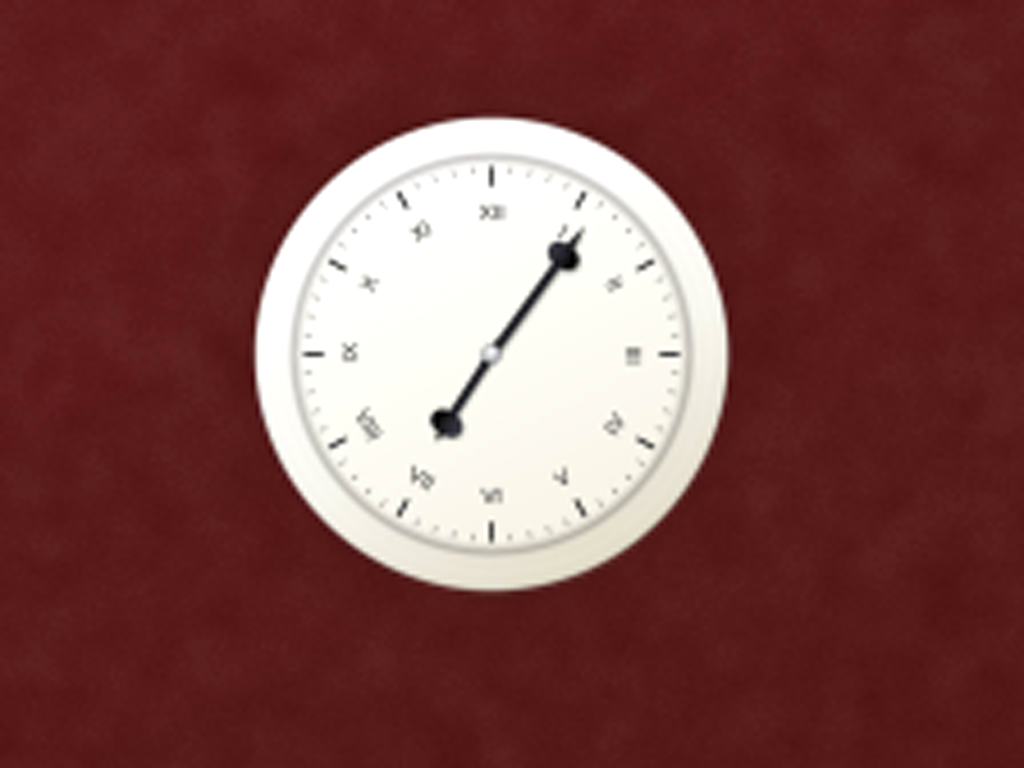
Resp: 7,06
